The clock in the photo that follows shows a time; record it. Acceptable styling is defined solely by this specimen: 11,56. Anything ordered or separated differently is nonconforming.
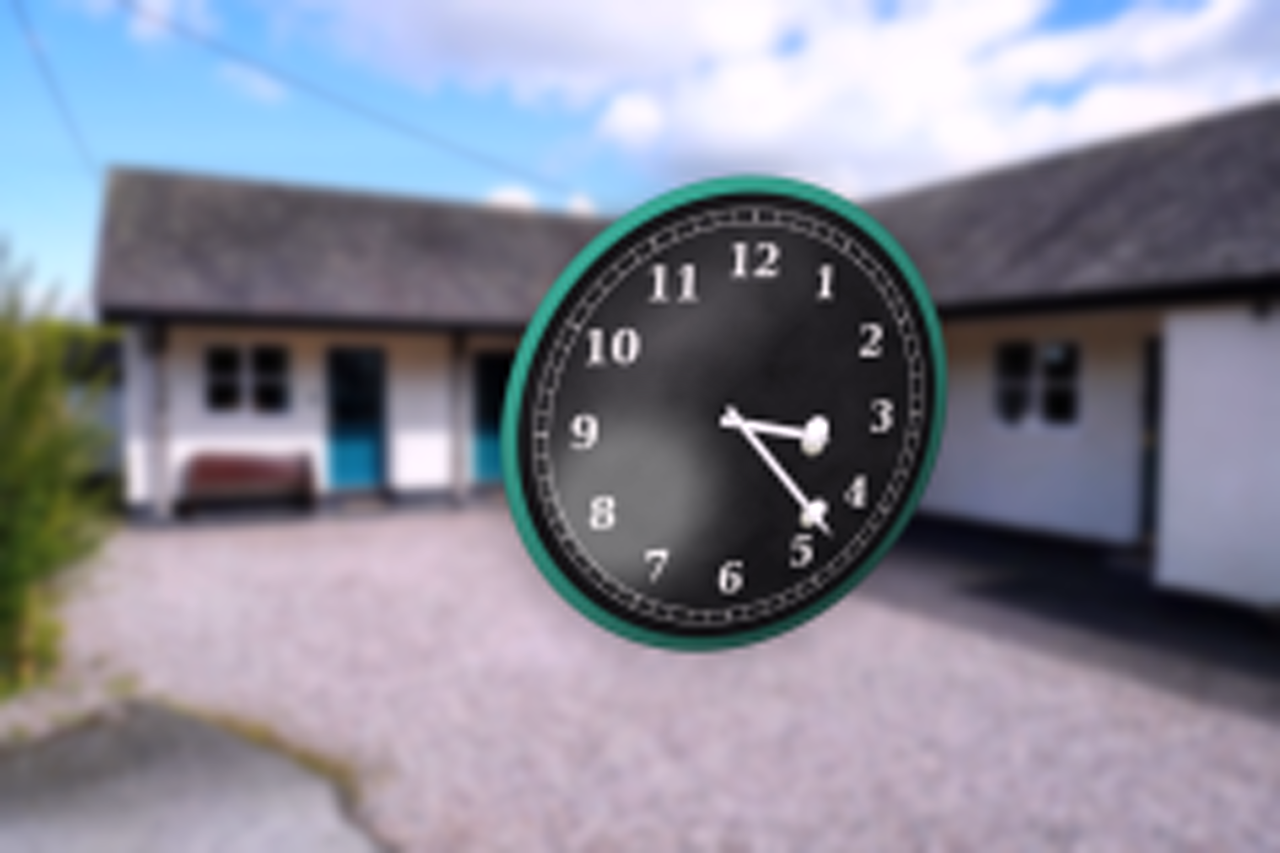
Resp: 3,23
